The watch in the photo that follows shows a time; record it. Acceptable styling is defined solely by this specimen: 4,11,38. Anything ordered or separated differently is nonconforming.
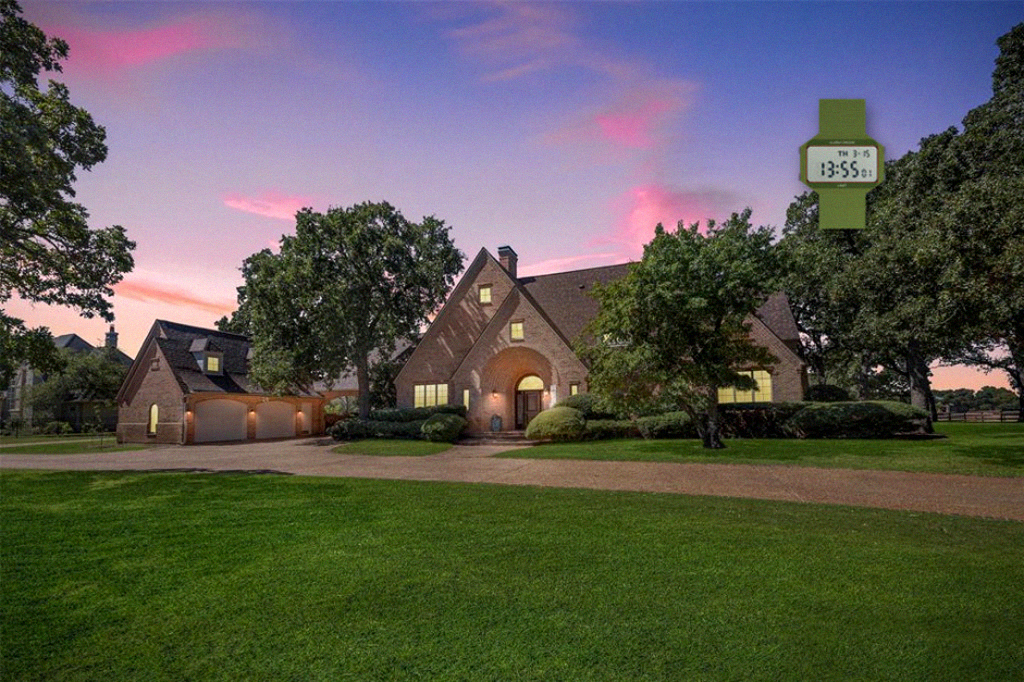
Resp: 13,55,01
